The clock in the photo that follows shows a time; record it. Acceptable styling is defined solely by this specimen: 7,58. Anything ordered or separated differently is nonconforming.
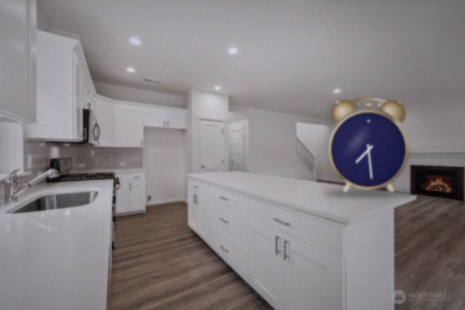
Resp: 7,29
